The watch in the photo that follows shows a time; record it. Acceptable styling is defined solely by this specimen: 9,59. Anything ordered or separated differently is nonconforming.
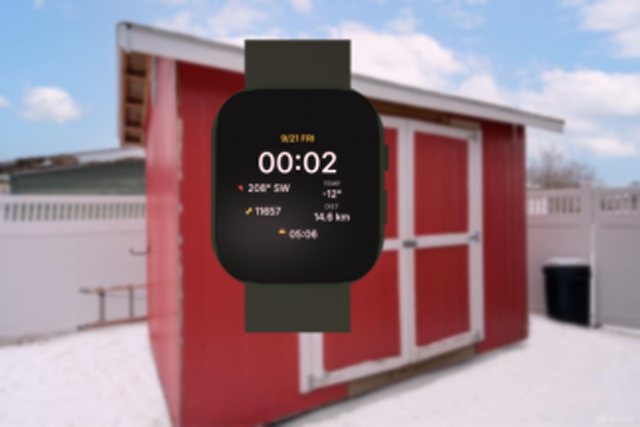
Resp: 0,02
